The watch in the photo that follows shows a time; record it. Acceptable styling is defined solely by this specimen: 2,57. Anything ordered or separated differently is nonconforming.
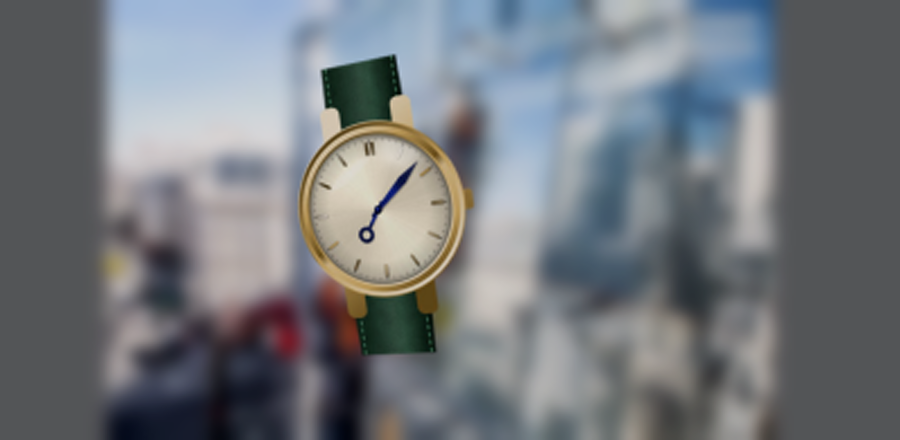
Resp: 7,08
